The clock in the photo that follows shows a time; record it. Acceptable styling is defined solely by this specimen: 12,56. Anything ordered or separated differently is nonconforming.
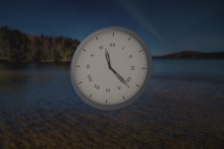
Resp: 11,22
